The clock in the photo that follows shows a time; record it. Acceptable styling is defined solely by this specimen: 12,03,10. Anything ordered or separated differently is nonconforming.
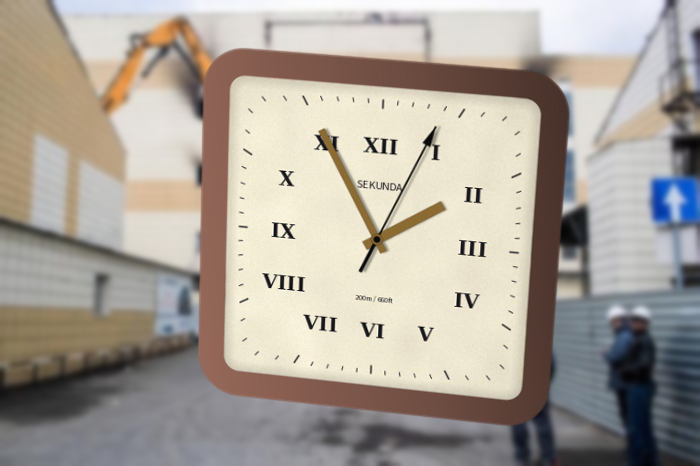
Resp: 1,55,04
